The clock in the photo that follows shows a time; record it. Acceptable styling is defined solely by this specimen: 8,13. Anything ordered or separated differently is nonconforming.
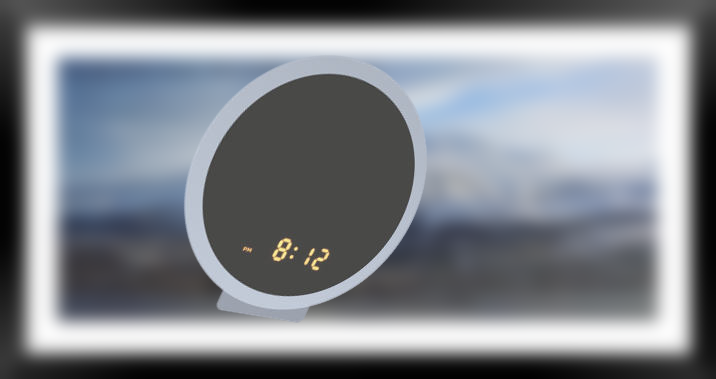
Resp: 8,12
